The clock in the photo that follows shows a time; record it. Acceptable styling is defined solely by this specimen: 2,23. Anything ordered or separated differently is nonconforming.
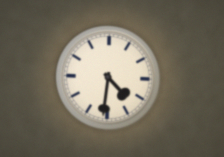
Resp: 4,31
